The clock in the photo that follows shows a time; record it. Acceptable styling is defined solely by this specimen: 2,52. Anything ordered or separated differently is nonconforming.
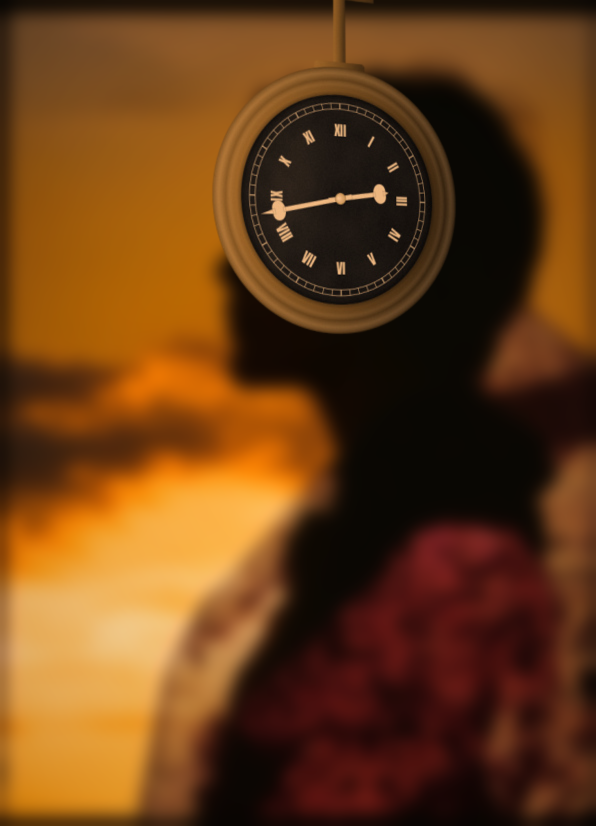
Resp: 2,43
